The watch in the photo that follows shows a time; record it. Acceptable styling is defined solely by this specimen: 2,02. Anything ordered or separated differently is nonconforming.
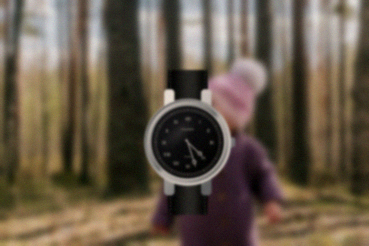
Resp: 4,27
